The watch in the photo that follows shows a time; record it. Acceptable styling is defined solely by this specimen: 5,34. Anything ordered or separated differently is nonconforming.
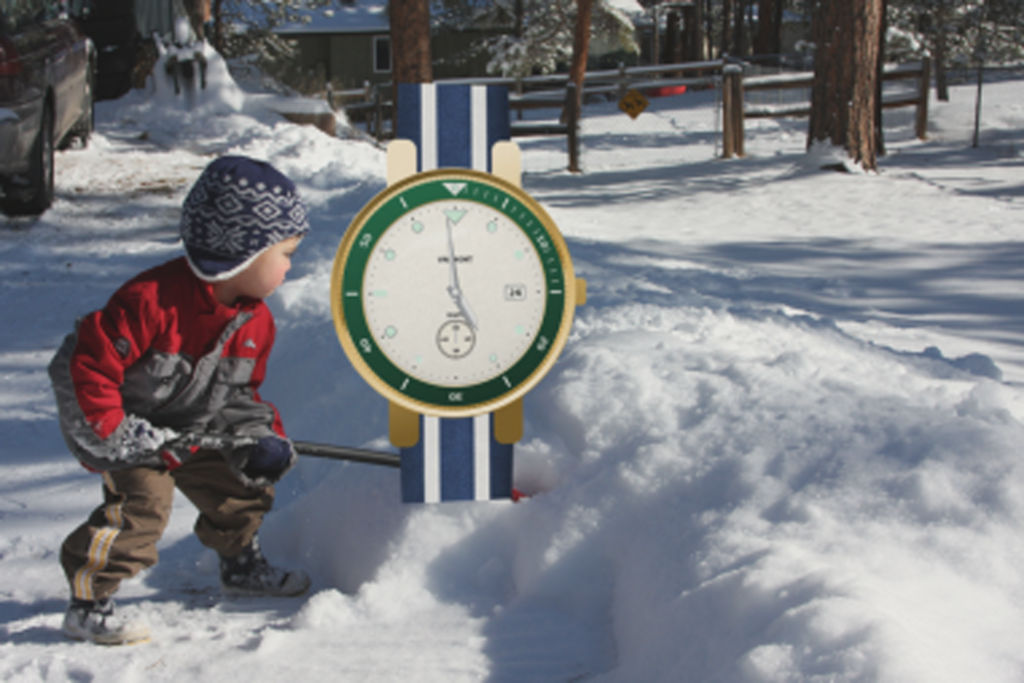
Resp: 4,59
